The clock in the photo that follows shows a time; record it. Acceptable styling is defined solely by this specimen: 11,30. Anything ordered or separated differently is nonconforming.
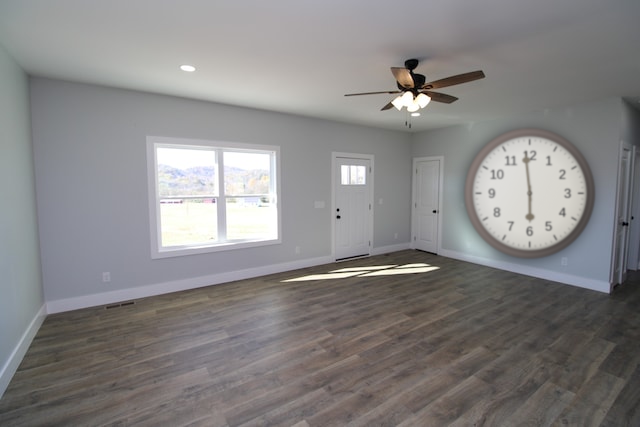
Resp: 5,59
